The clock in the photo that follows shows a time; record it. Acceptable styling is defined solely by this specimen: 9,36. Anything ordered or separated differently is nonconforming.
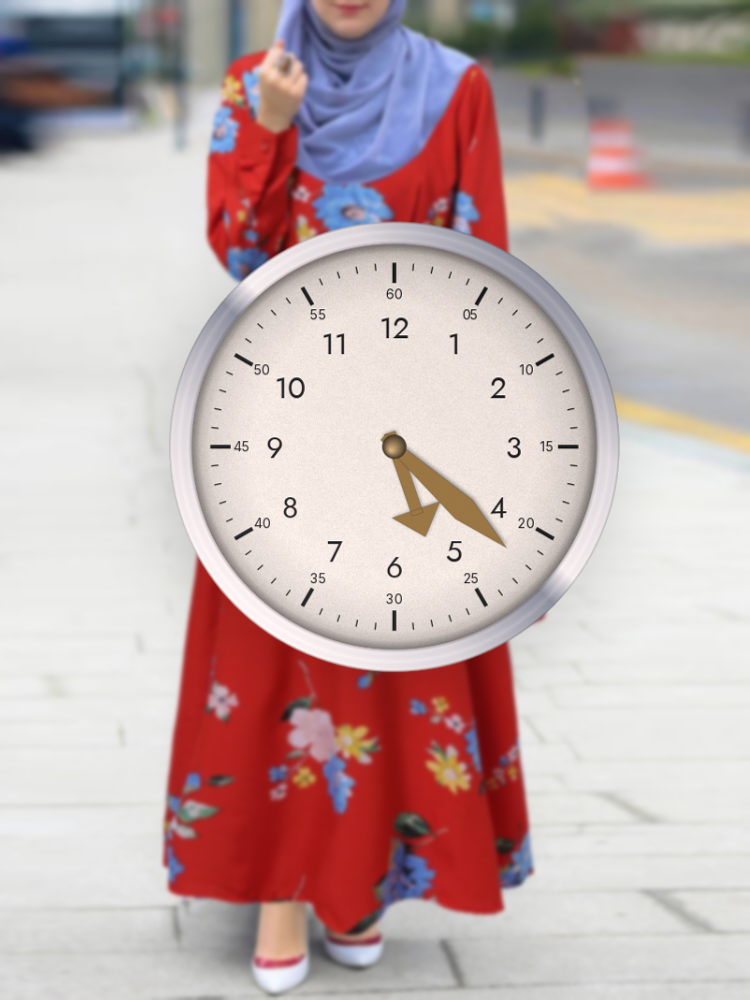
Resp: 5,22
